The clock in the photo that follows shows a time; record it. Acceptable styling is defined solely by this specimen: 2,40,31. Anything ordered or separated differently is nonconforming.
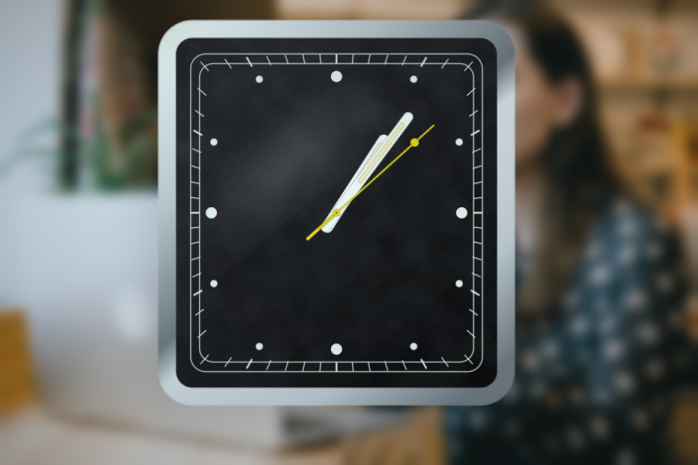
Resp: 1,06,08
